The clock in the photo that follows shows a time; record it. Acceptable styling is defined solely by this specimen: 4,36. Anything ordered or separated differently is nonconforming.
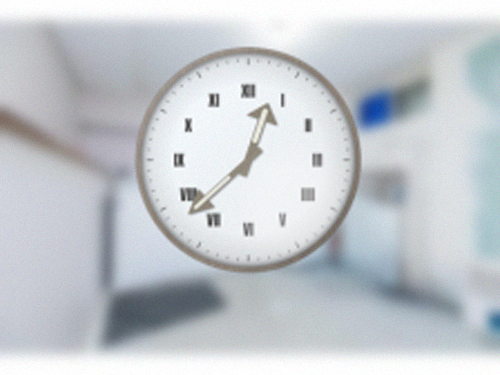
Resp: 12,38
